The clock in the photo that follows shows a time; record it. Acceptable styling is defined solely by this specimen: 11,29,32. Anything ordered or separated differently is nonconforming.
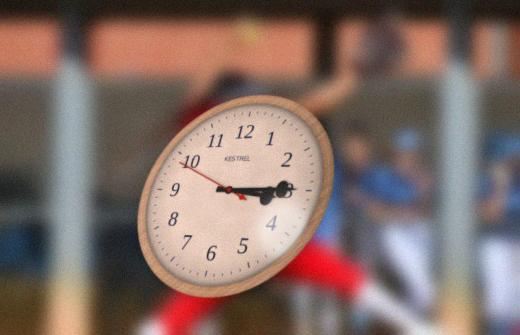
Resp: 3,14,49
